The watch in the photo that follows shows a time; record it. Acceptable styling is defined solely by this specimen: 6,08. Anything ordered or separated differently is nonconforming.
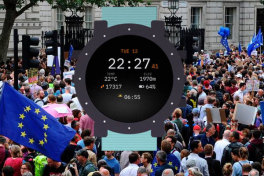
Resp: 22,27
